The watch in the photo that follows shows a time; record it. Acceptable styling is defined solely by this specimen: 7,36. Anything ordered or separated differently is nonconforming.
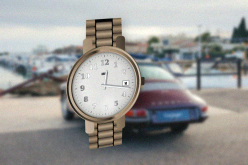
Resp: 12,17
